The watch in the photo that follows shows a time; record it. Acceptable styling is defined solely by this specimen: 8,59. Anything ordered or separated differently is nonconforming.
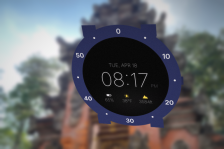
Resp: 8,17
